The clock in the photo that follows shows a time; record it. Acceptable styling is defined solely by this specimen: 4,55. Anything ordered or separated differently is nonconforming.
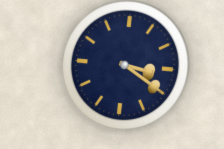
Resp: 3,20
